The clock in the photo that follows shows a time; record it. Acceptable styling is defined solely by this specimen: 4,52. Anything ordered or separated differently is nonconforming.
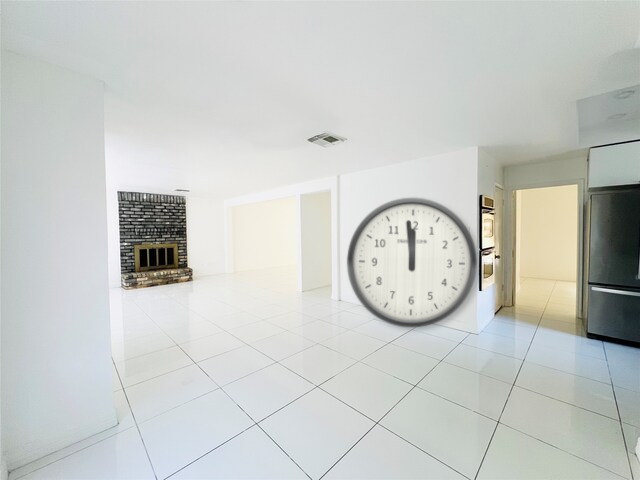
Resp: 11,59
